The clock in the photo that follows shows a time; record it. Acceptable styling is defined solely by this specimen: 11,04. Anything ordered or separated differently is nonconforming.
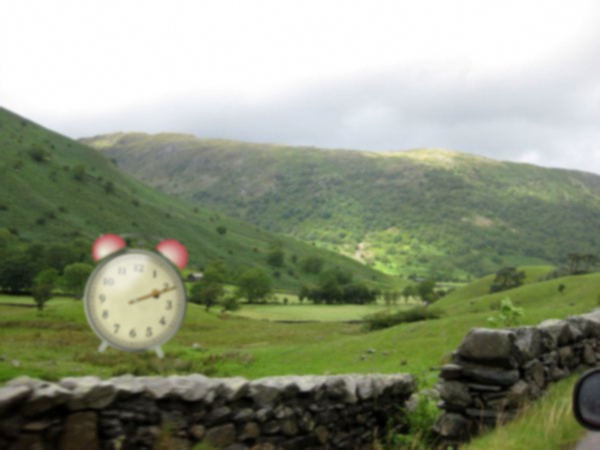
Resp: 2,11
